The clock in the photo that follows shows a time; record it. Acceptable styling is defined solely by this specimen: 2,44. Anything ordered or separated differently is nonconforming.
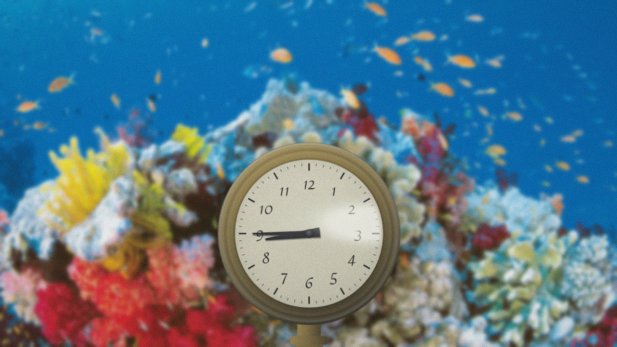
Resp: 8,45
